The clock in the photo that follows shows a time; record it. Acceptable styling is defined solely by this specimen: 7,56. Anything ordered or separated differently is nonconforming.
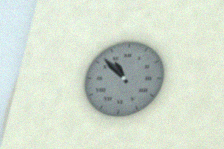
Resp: 10,52
